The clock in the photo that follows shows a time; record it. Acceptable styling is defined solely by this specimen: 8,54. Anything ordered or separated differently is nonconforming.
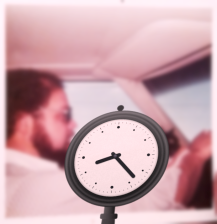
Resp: 8,23
